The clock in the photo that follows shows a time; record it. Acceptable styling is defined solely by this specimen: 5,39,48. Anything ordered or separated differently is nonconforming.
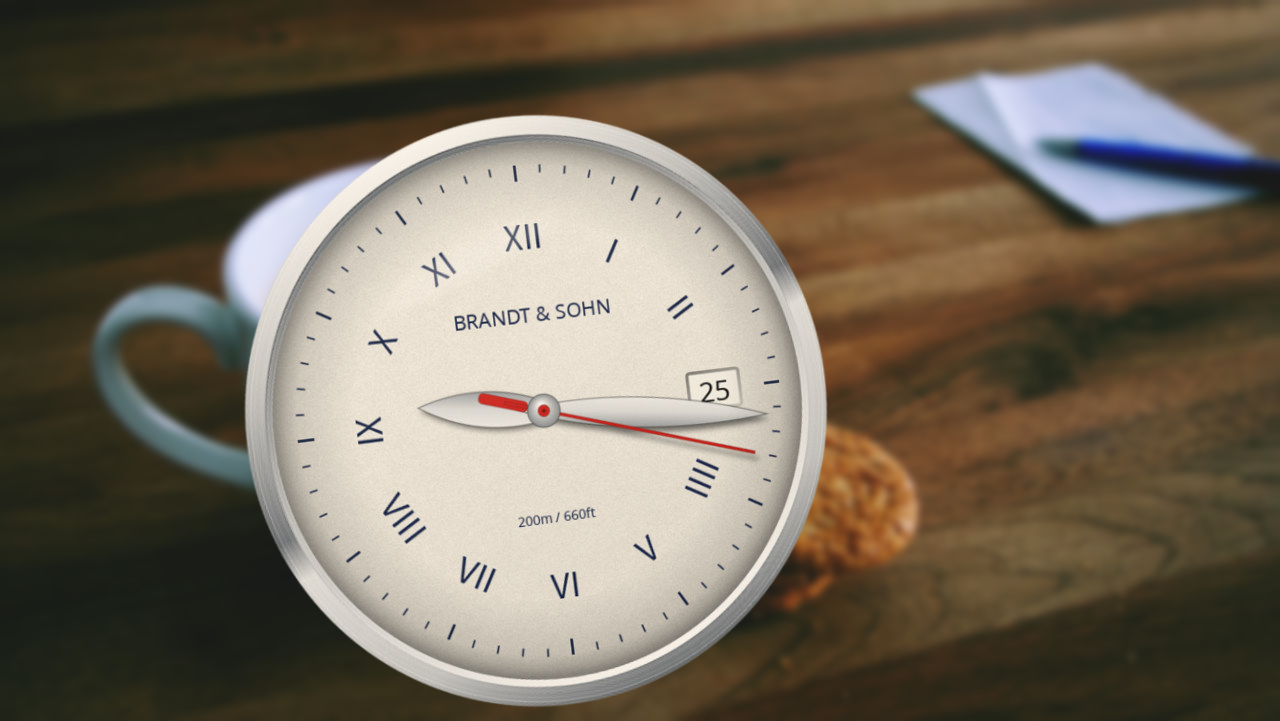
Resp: 9,16,18
